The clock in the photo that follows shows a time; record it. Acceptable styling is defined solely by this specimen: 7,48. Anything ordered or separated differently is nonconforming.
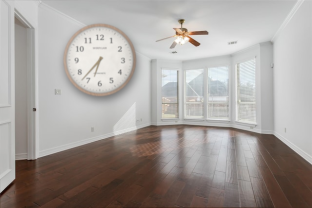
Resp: 6,37
